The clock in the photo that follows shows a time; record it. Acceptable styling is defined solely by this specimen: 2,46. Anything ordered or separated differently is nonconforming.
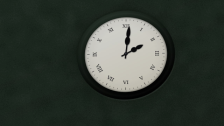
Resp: 2,01
